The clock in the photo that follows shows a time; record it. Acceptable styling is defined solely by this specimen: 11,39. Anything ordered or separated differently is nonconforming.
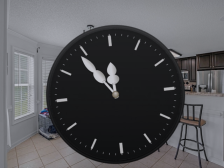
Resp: 11,54
